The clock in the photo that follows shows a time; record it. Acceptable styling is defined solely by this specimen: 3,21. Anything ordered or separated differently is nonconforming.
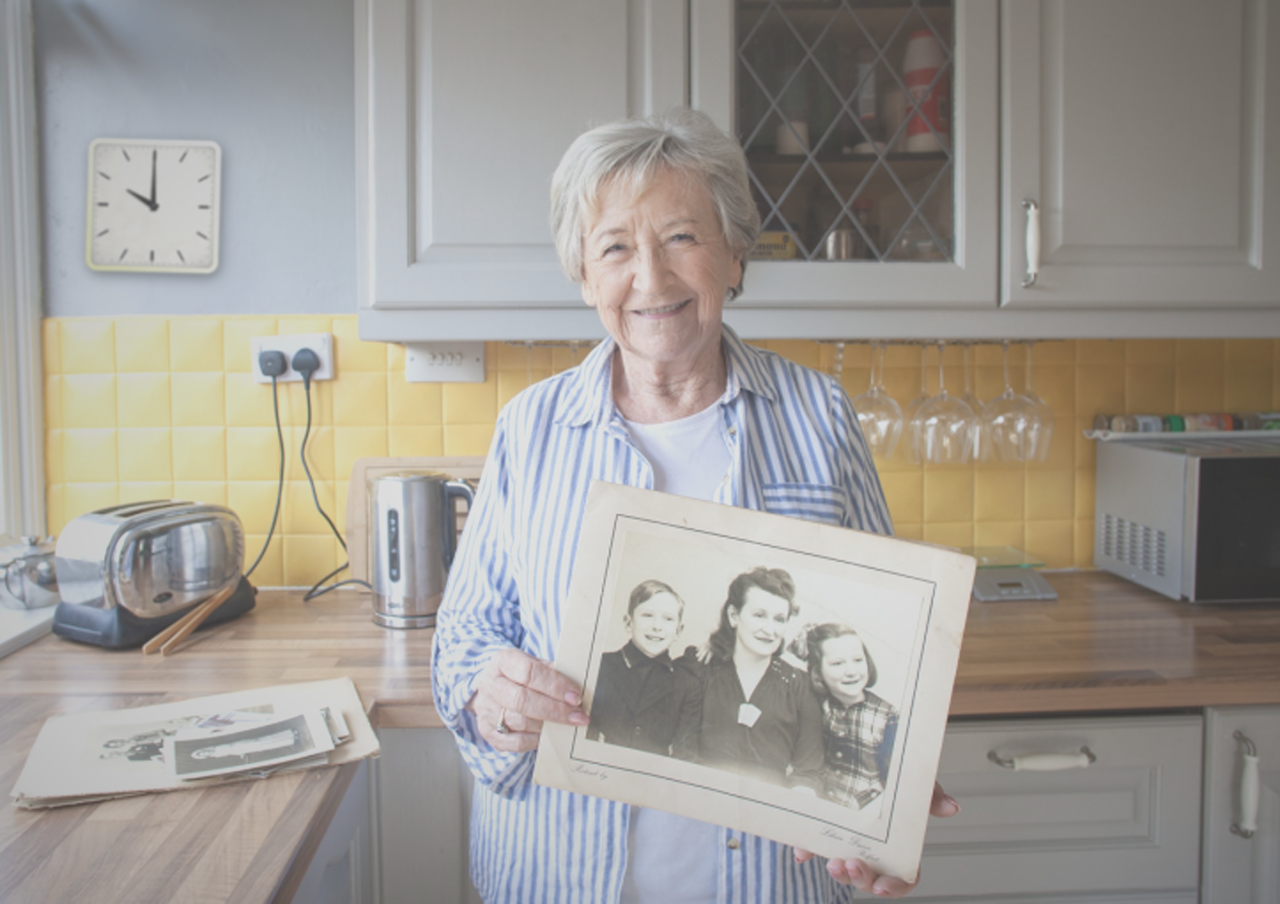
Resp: 10,00
